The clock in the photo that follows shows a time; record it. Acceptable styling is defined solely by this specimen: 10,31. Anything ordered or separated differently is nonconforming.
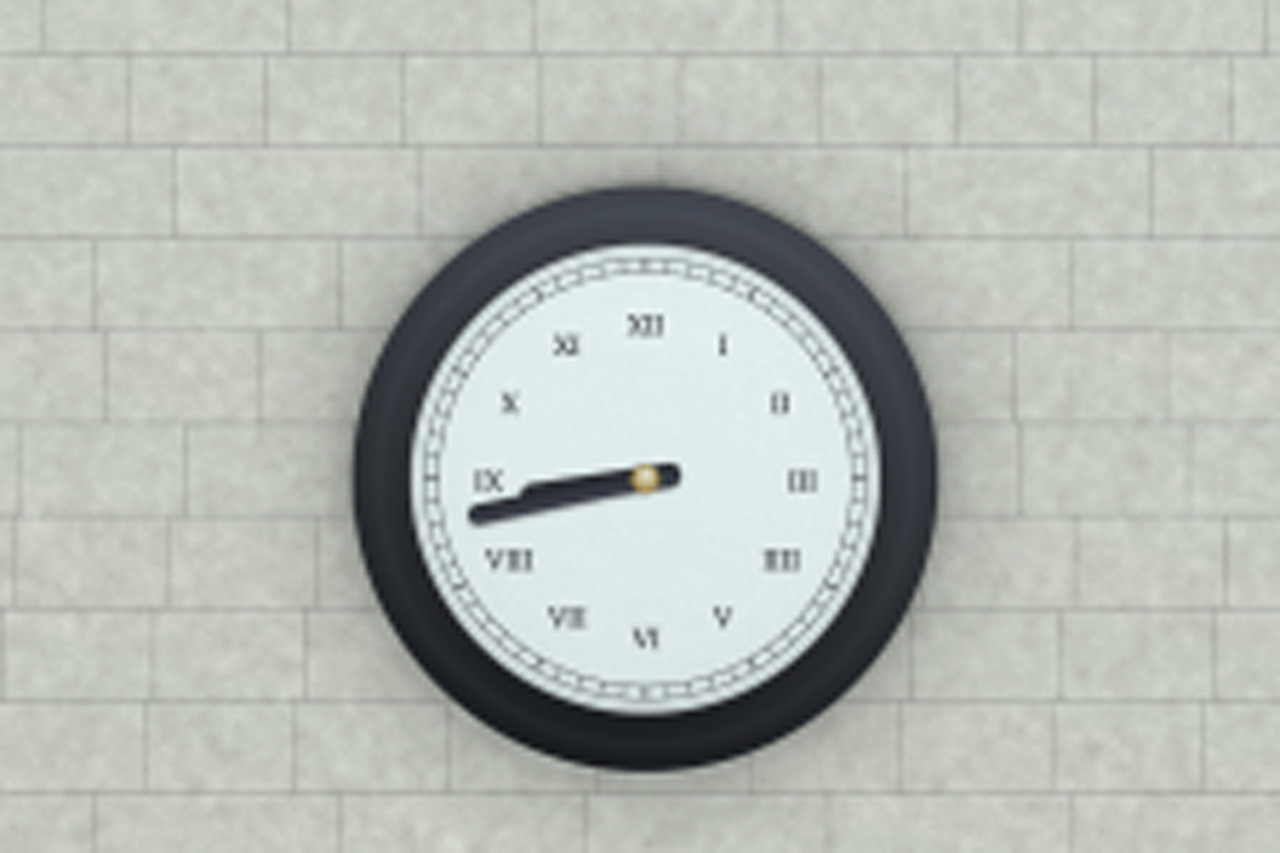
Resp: 8,43
